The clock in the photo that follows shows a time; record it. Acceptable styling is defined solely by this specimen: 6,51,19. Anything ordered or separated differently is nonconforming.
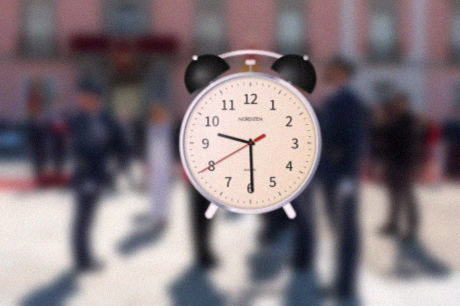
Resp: 9,29,40
